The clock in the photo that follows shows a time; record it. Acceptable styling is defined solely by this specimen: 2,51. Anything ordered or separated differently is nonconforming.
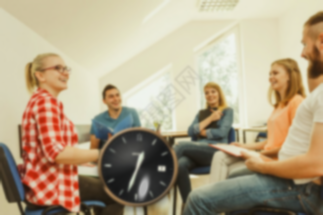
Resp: 12,33
